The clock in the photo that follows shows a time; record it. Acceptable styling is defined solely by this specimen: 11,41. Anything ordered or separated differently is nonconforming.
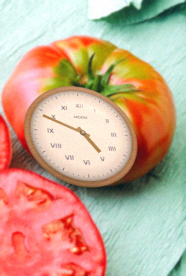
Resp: 4,49
